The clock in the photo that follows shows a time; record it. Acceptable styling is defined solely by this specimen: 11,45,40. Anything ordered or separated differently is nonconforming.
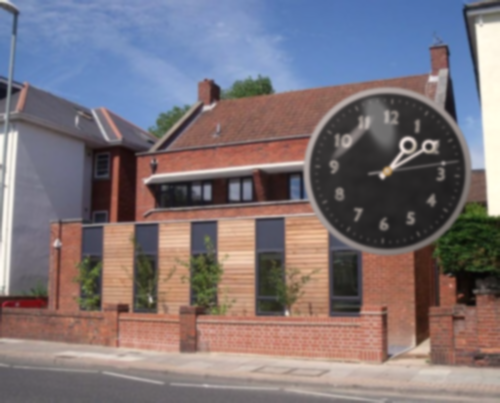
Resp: 1,09,13
